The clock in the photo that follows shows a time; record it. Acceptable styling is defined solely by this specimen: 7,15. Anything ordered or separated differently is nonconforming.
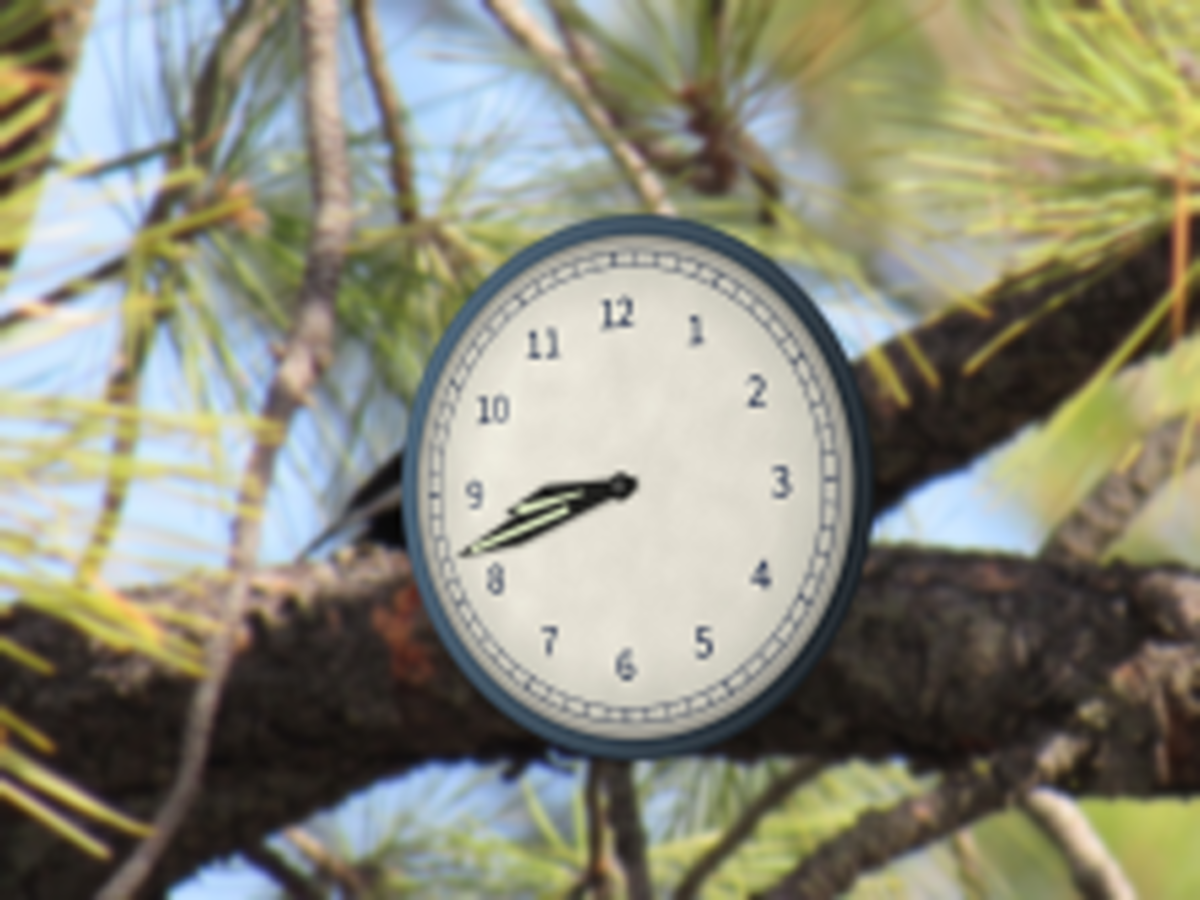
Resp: 8,42
